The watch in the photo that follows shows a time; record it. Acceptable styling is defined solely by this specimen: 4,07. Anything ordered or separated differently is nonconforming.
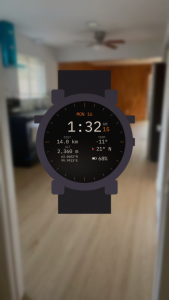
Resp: 1,32
